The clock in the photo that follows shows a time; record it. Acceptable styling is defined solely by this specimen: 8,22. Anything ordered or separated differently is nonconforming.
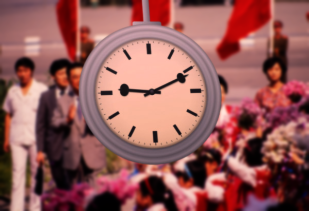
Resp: 9,11
